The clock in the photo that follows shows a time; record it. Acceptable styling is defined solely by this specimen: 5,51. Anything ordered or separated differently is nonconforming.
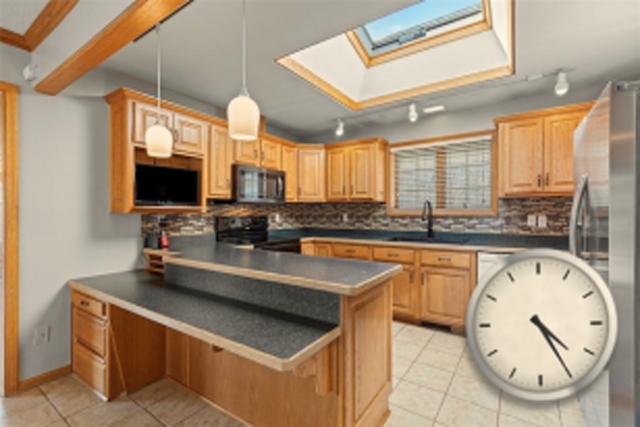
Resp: 4,25
